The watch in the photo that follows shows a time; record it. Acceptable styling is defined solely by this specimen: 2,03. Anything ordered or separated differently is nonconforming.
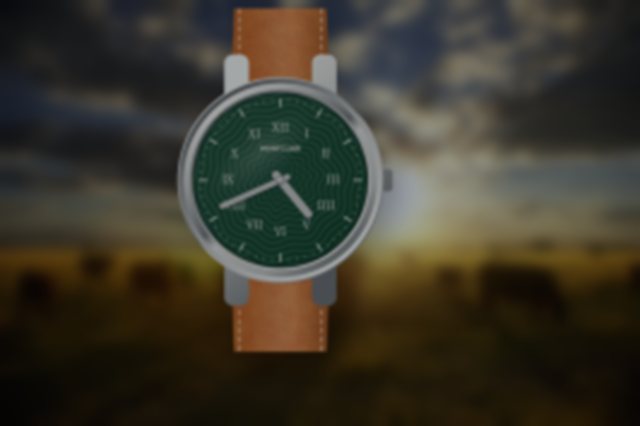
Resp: 4,41
